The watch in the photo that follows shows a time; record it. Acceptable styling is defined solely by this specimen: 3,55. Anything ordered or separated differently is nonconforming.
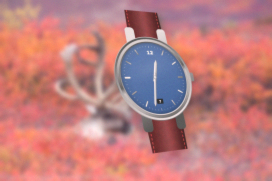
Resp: 12,32
